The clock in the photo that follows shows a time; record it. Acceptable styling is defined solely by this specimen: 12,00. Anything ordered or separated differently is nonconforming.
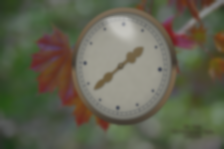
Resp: 1,38
